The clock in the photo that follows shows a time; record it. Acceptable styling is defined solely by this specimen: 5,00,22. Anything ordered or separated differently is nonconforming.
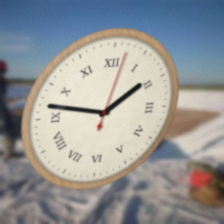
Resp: 1,47,02
